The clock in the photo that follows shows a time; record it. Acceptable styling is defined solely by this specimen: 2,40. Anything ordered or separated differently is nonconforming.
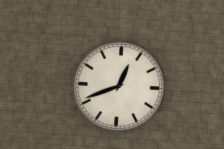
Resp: 12,41
